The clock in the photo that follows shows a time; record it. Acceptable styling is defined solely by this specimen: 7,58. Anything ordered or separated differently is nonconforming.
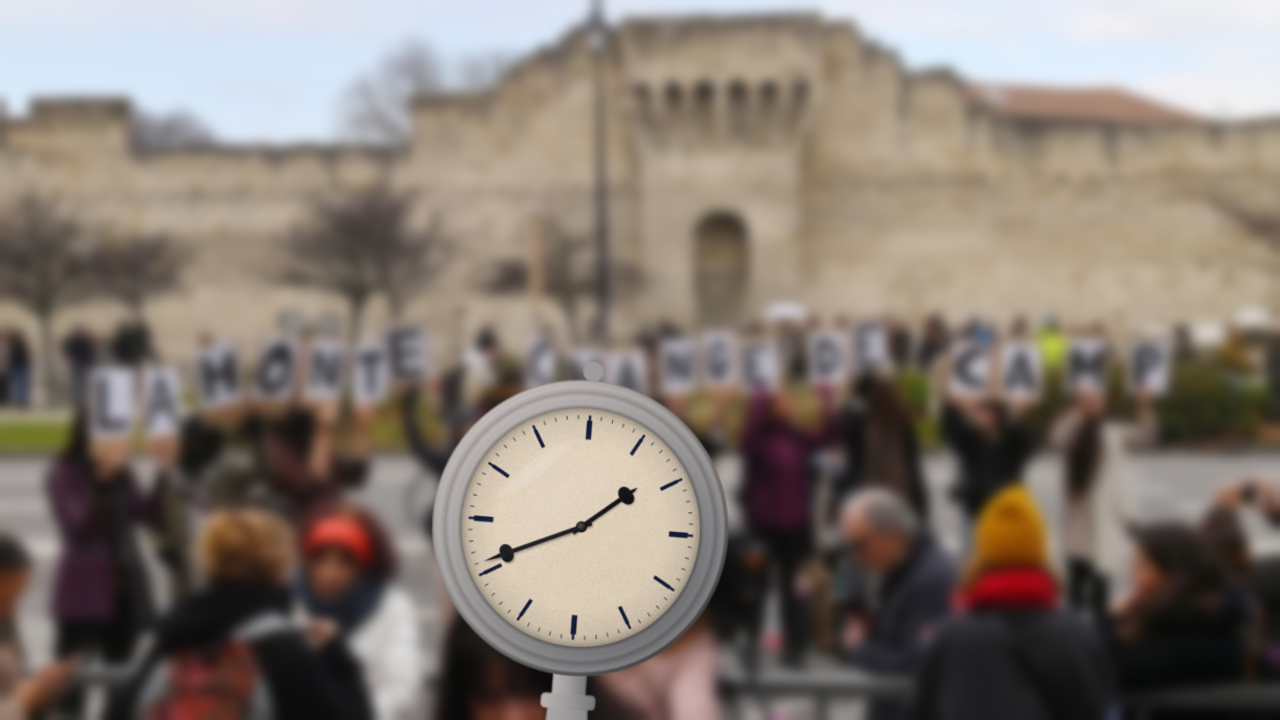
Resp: 1,41
